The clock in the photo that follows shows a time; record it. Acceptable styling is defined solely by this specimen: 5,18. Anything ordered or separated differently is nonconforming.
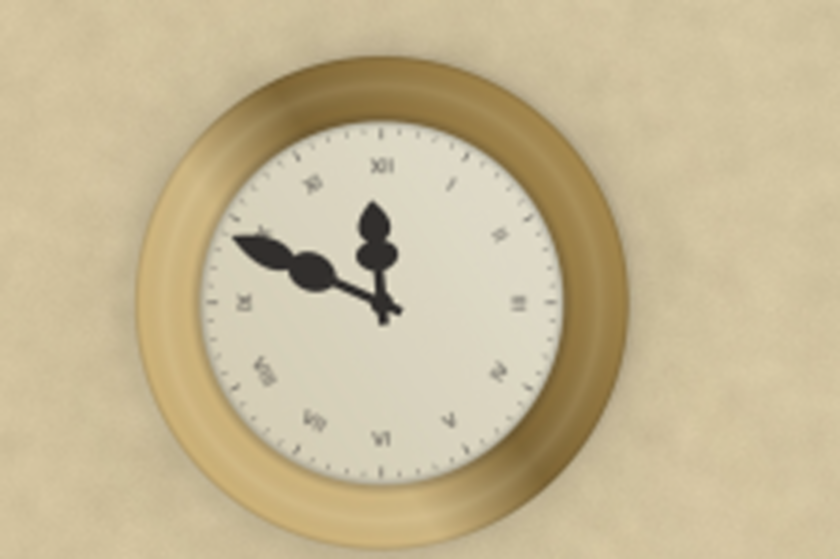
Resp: 11,49
